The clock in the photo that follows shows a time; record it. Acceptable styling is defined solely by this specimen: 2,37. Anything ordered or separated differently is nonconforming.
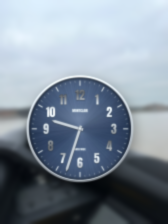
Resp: 9,33
